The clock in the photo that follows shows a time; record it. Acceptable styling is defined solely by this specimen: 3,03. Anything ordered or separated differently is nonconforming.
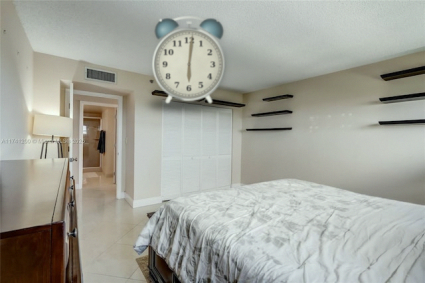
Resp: 6,01
